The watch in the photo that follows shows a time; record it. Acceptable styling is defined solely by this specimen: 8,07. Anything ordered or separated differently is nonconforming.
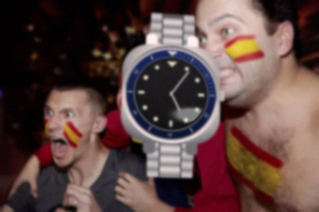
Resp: 5,06
